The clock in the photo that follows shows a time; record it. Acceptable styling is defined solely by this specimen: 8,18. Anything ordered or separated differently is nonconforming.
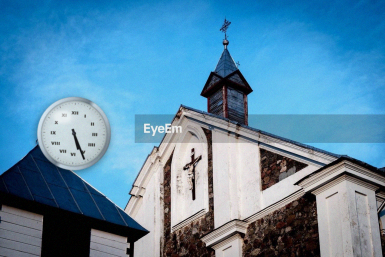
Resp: 5,26
